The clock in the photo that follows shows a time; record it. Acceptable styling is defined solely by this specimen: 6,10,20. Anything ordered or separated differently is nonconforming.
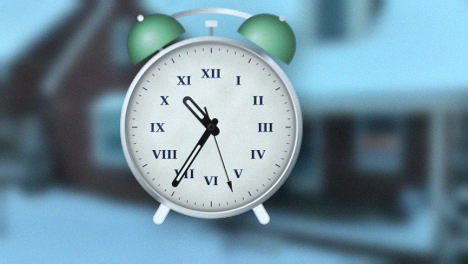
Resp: 10,35,27
